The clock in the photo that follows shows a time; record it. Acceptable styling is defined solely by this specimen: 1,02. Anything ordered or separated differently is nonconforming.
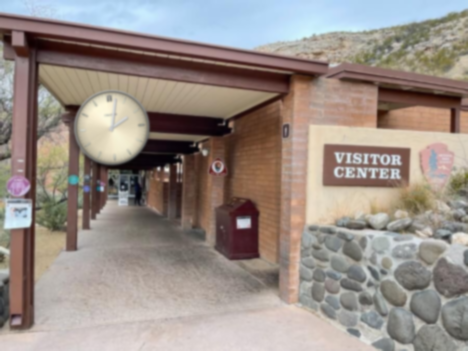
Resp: 2,02
